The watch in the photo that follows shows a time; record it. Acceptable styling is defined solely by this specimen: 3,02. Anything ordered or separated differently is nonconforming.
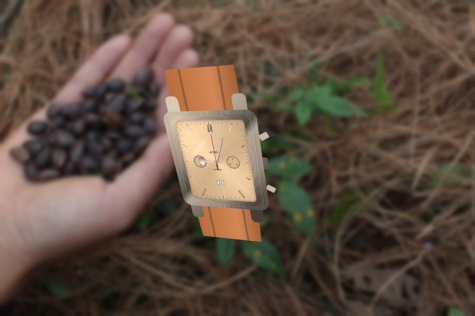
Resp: 9,04
